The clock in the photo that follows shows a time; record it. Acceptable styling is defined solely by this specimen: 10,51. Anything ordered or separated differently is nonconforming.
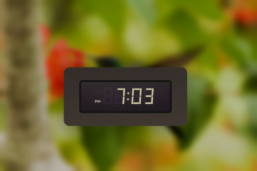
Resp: 7,03
